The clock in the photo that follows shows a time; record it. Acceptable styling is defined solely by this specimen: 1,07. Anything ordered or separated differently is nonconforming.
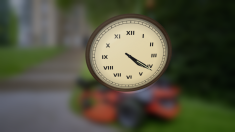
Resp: 4,21
